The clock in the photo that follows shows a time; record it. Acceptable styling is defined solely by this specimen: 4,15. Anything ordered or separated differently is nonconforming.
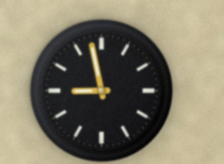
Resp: 8,58
